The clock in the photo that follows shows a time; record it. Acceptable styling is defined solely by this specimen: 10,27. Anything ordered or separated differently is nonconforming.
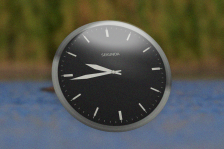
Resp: 9,44
